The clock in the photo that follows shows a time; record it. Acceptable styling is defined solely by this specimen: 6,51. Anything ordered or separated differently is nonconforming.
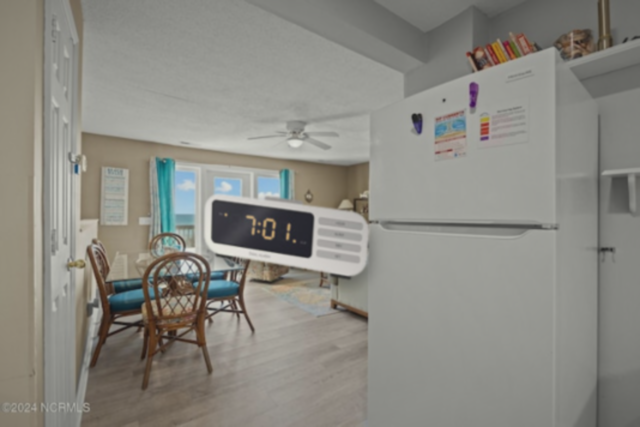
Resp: 7,01
